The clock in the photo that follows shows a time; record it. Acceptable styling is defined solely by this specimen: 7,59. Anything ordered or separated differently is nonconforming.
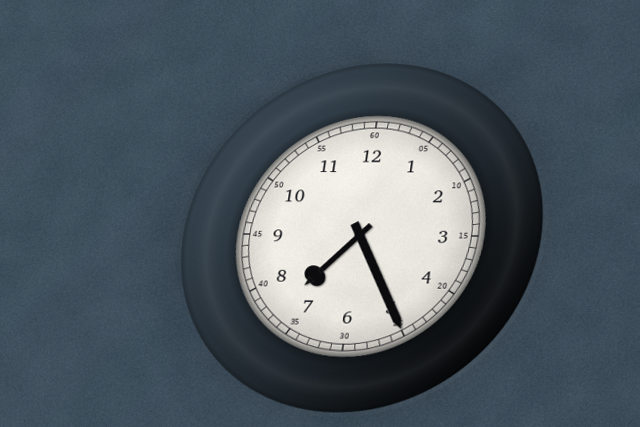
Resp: 7,25
